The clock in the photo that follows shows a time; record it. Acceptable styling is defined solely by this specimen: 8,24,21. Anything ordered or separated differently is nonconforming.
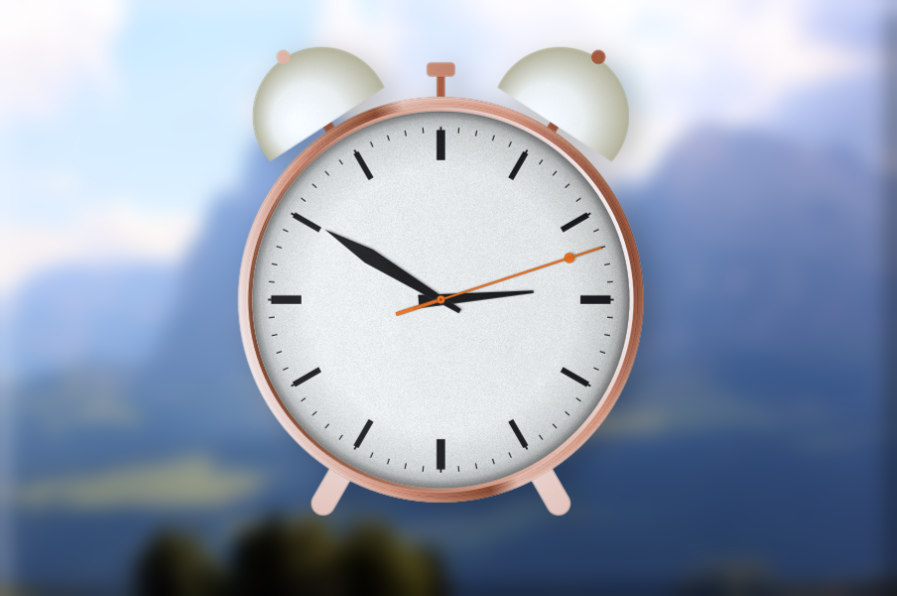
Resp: 2,50,12
